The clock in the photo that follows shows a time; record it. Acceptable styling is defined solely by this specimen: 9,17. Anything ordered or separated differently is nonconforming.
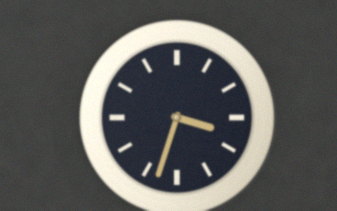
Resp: 3,33
